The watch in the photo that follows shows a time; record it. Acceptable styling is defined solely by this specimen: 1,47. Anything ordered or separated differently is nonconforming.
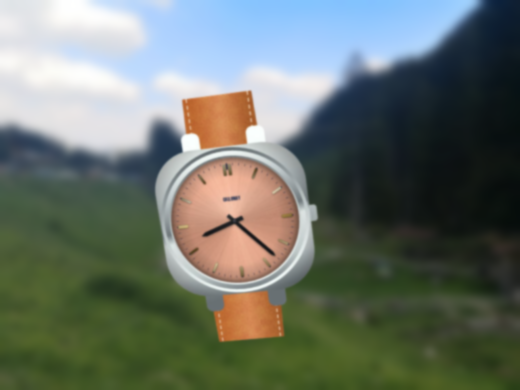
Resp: 8,23
